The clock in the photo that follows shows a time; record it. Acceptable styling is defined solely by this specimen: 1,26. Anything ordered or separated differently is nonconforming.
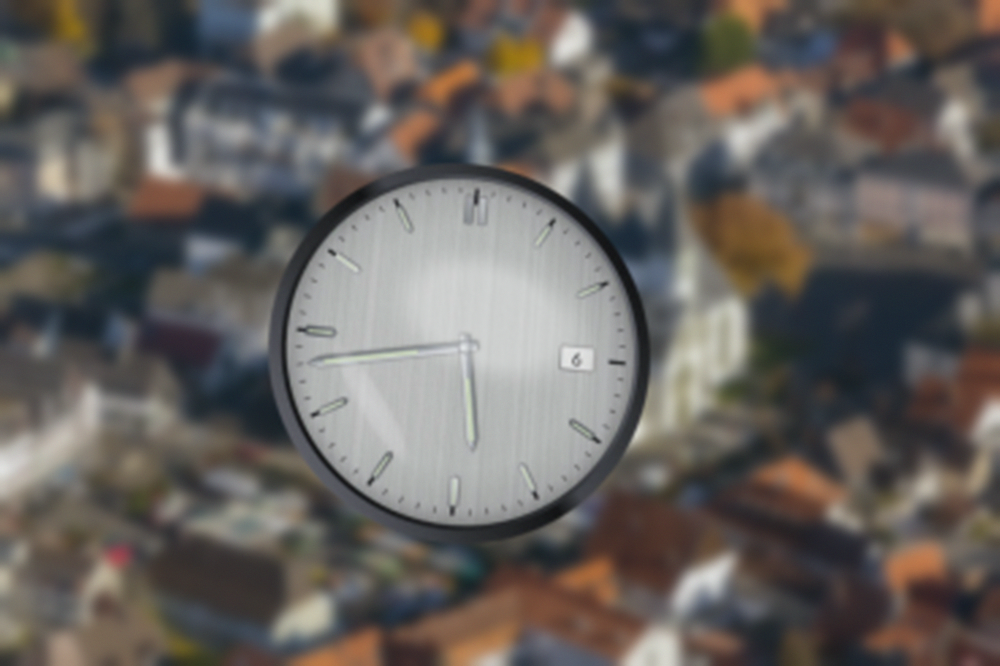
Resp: 5,43
